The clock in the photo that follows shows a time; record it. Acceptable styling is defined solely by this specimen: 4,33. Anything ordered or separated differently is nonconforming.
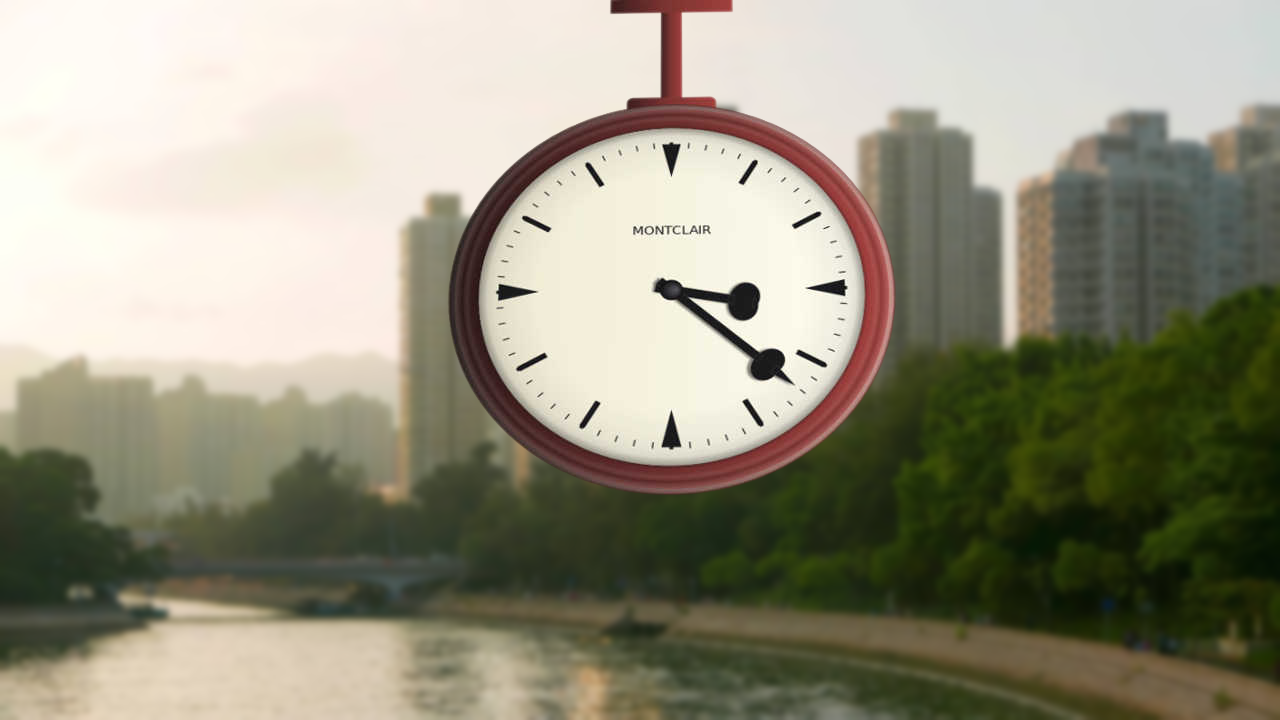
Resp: 3,22
